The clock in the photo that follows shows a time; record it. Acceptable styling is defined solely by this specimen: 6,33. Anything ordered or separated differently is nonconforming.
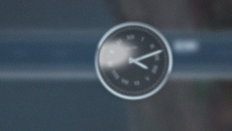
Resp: 4,13
